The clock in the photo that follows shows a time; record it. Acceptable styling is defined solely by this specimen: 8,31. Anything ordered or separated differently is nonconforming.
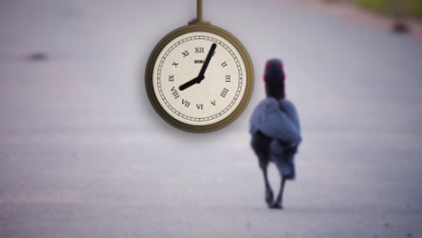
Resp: 8,04
